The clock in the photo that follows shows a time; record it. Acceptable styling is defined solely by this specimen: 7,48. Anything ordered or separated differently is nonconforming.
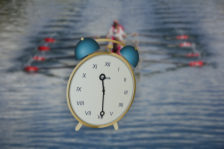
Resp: 11,29
